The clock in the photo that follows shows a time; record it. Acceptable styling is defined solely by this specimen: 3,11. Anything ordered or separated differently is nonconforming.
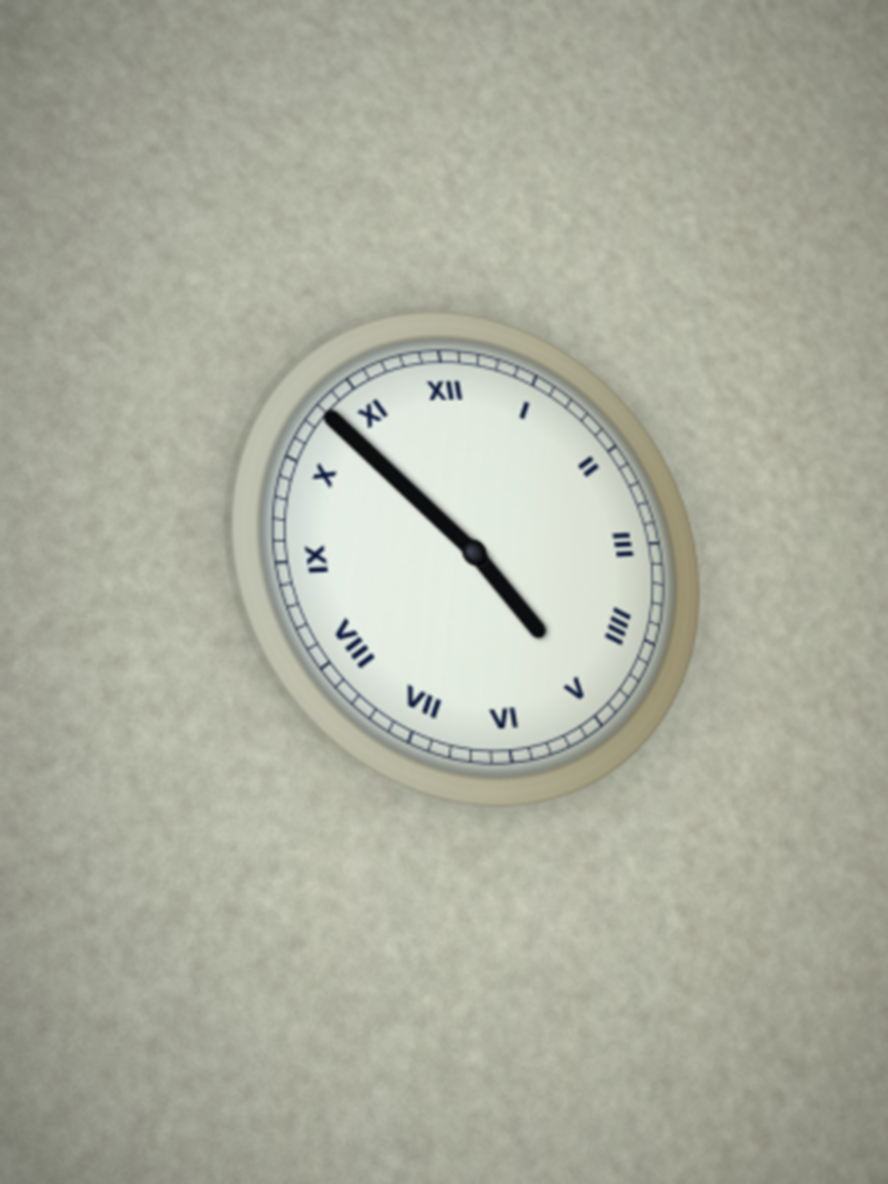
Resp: 4,53
